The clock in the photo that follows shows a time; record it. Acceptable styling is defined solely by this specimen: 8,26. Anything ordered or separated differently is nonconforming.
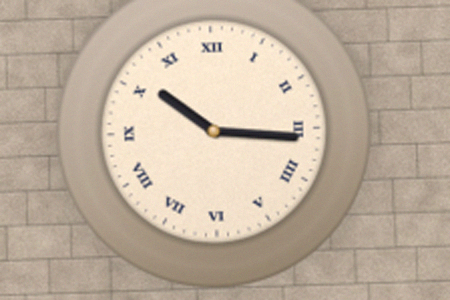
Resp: 10,16
